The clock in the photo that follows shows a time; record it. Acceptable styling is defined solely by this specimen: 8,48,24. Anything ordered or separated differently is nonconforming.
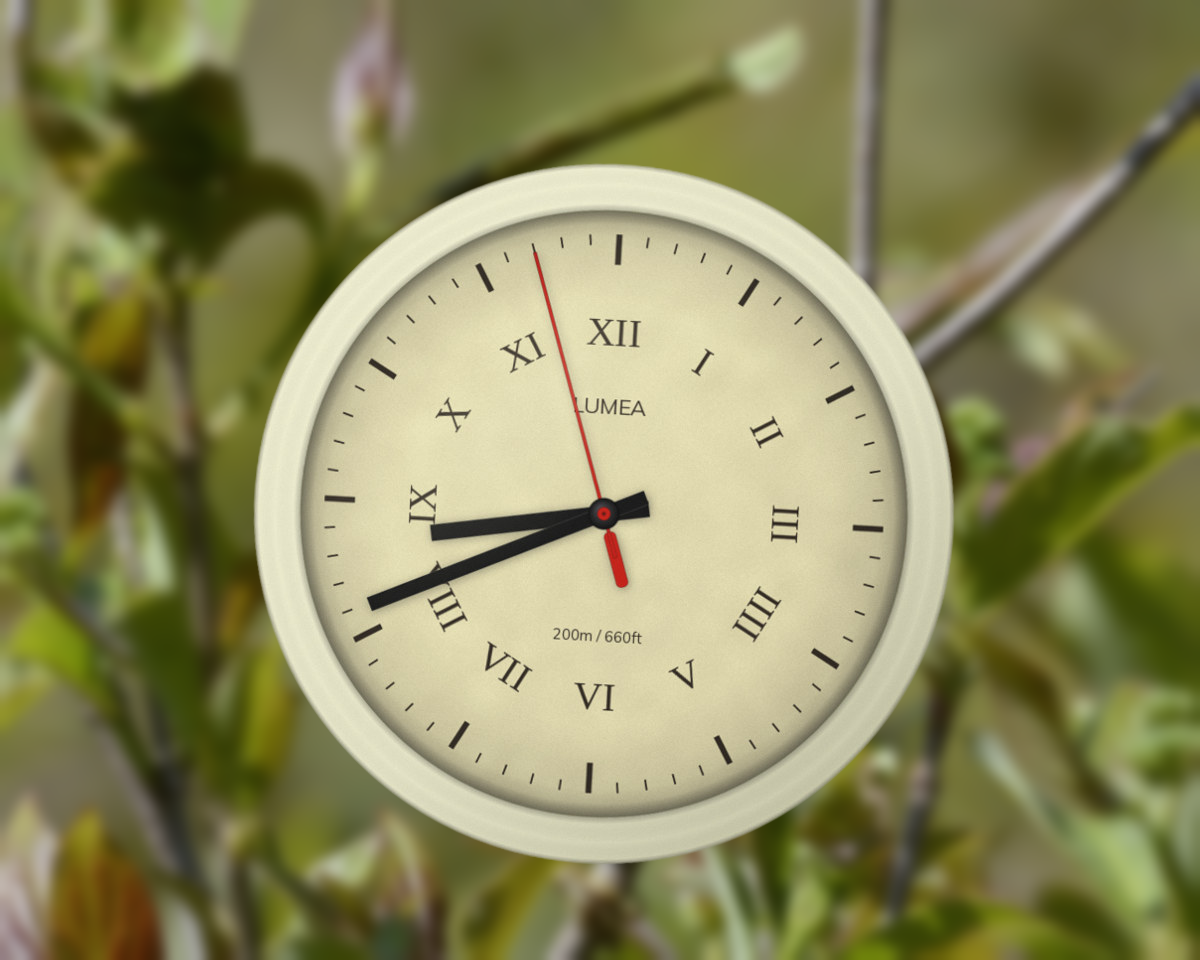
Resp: 8,40,57
